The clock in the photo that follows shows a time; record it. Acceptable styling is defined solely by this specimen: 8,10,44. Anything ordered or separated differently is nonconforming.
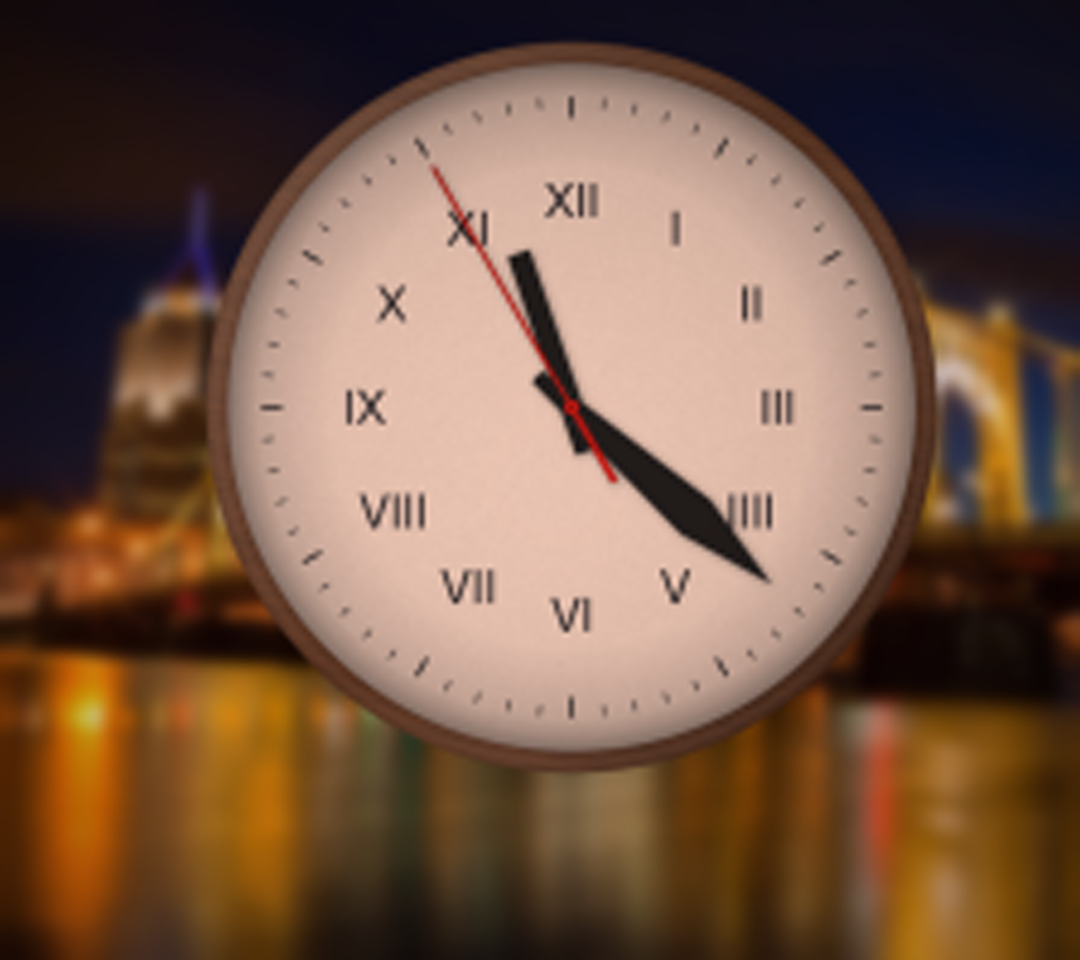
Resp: 11,21,55
